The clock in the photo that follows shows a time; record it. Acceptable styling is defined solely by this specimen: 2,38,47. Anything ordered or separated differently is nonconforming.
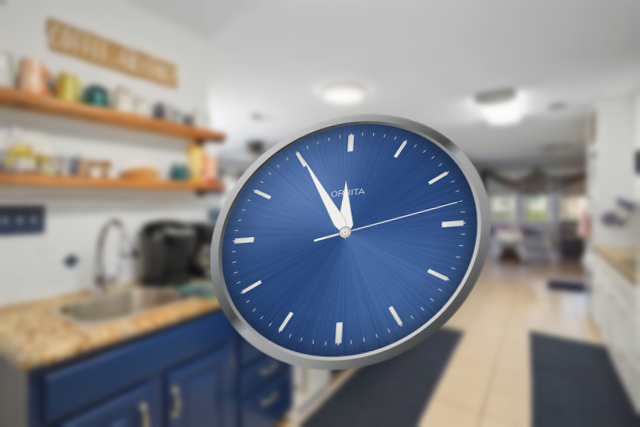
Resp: 11,55,13
